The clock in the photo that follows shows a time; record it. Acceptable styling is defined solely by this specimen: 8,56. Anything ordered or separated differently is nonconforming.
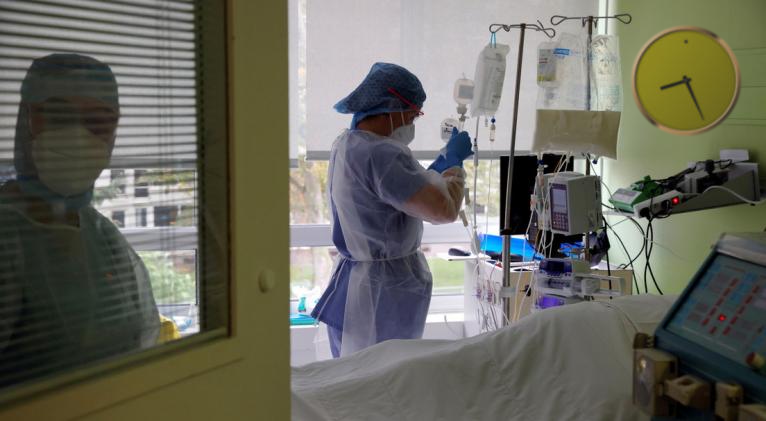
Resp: 8,26
